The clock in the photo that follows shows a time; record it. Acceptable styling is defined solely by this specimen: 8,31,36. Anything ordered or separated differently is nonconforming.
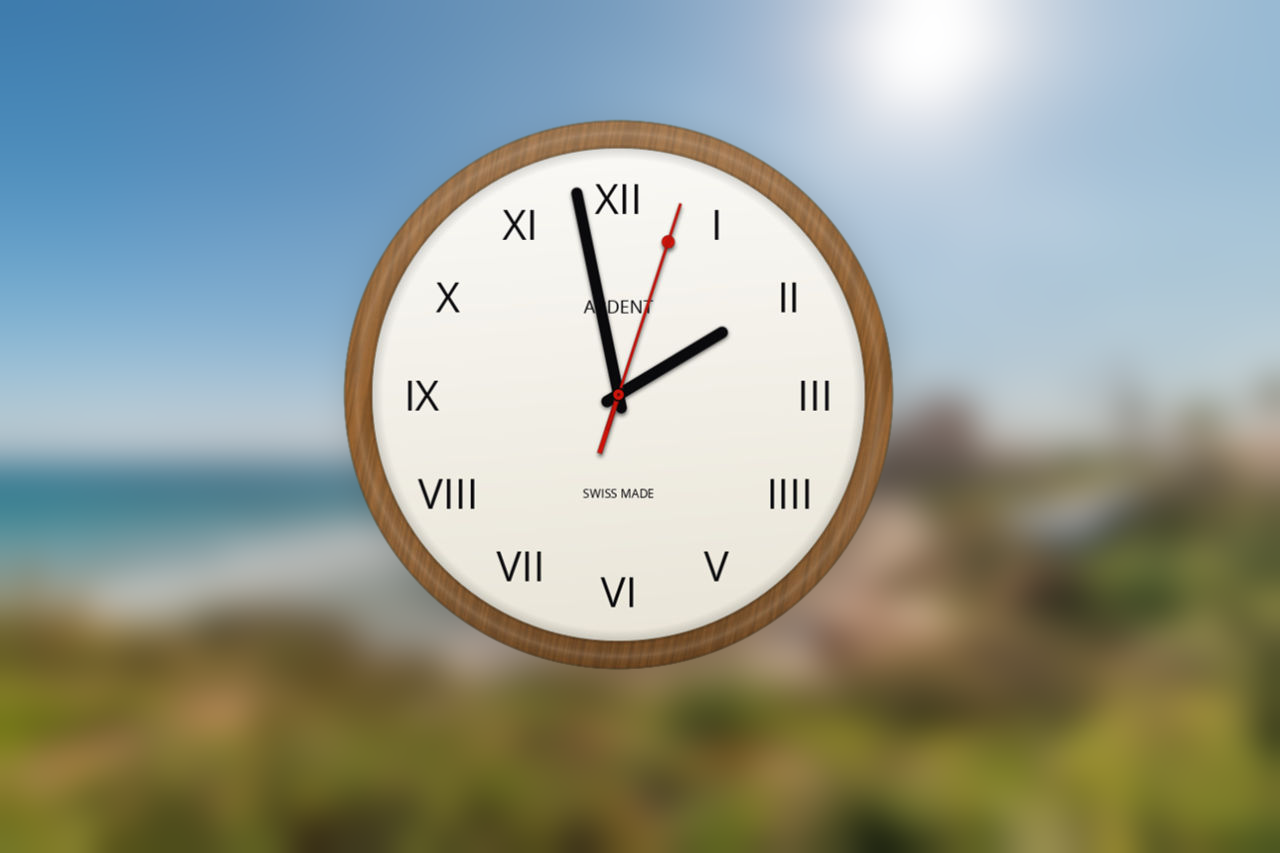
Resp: 1,58,03
